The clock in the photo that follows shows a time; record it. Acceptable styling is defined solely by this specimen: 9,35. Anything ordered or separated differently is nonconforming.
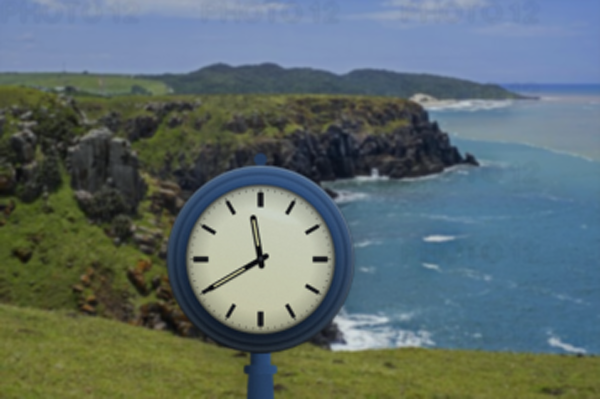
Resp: 11,40
